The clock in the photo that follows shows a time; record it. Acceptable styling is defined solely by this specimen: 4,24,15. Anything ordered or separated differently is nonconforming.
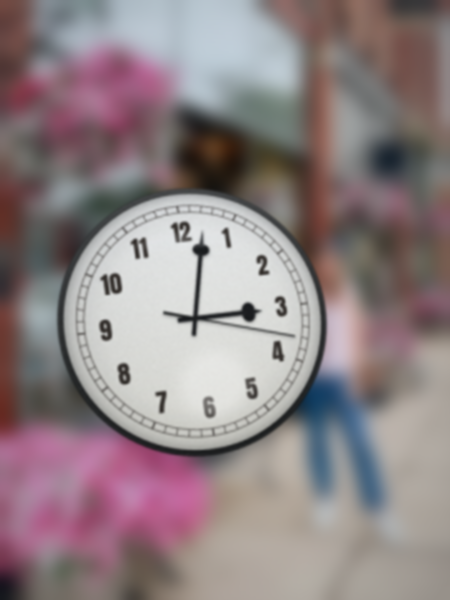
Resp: 3,02,18
